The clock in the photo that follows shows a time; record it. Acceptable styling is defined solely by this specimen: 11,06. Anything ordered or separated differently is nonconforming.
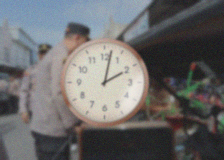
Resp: 2,02
